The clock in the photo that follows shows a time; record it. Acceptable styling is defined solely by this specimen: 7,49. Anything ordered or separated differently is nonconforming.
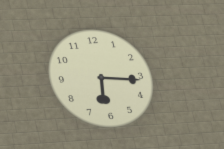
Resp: 6,16
